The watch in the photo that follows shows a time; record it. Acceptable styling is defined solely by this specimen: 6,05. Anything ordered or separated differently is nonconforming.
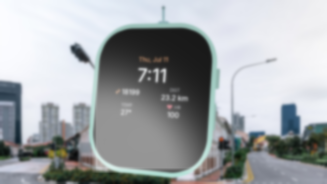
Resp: 7,11
